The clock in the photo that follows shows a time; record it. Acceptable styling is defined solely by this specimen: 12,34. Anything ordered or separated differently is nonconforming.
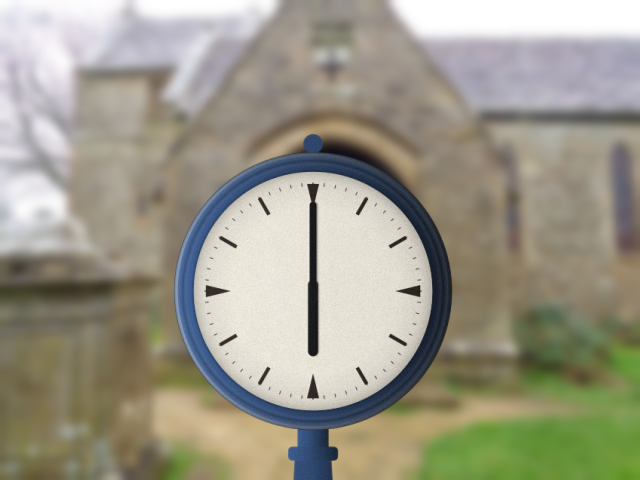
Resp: 6,00
